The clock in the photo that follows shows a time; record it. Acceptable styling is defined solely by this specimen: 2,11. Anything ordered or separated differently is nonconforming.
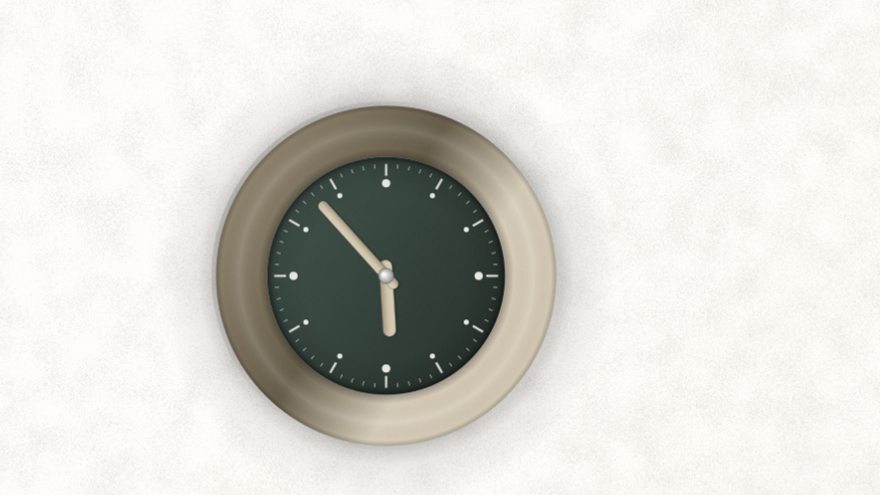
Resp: 5,53
